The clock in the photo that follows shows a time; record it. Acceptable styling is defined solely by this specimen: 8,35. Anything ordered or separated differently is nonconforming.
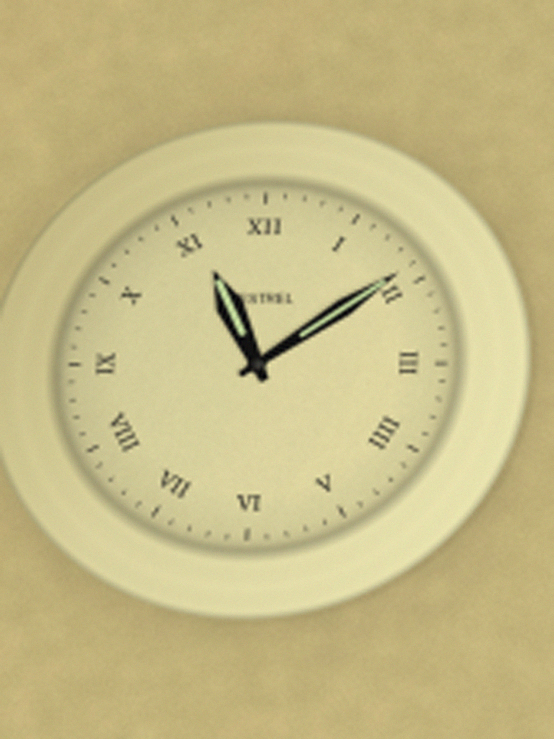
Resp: 11,09
